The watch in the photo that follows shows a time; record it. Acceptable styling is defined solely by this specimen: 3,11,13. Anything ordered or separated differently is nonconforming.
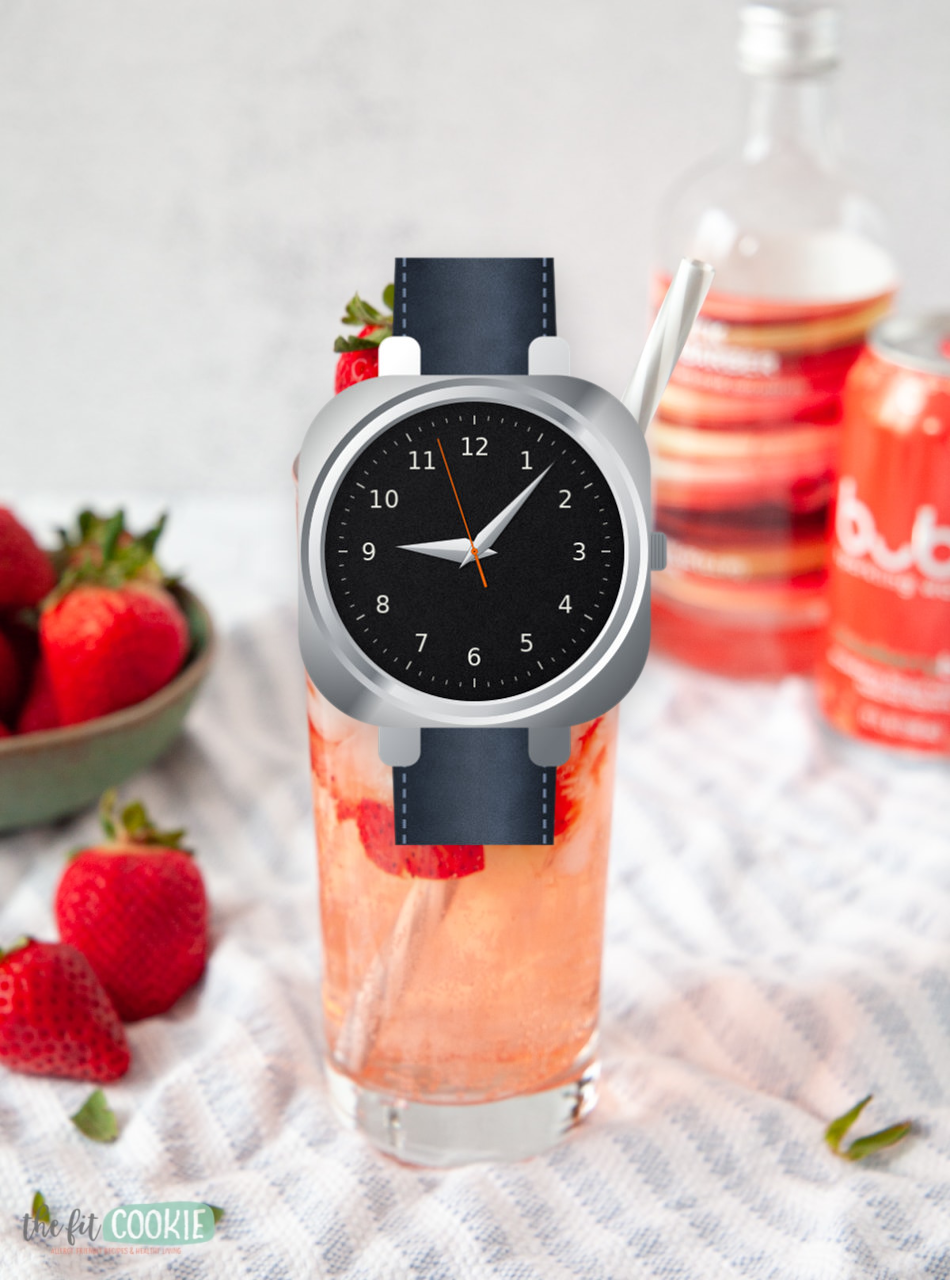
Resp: 9,06,57
